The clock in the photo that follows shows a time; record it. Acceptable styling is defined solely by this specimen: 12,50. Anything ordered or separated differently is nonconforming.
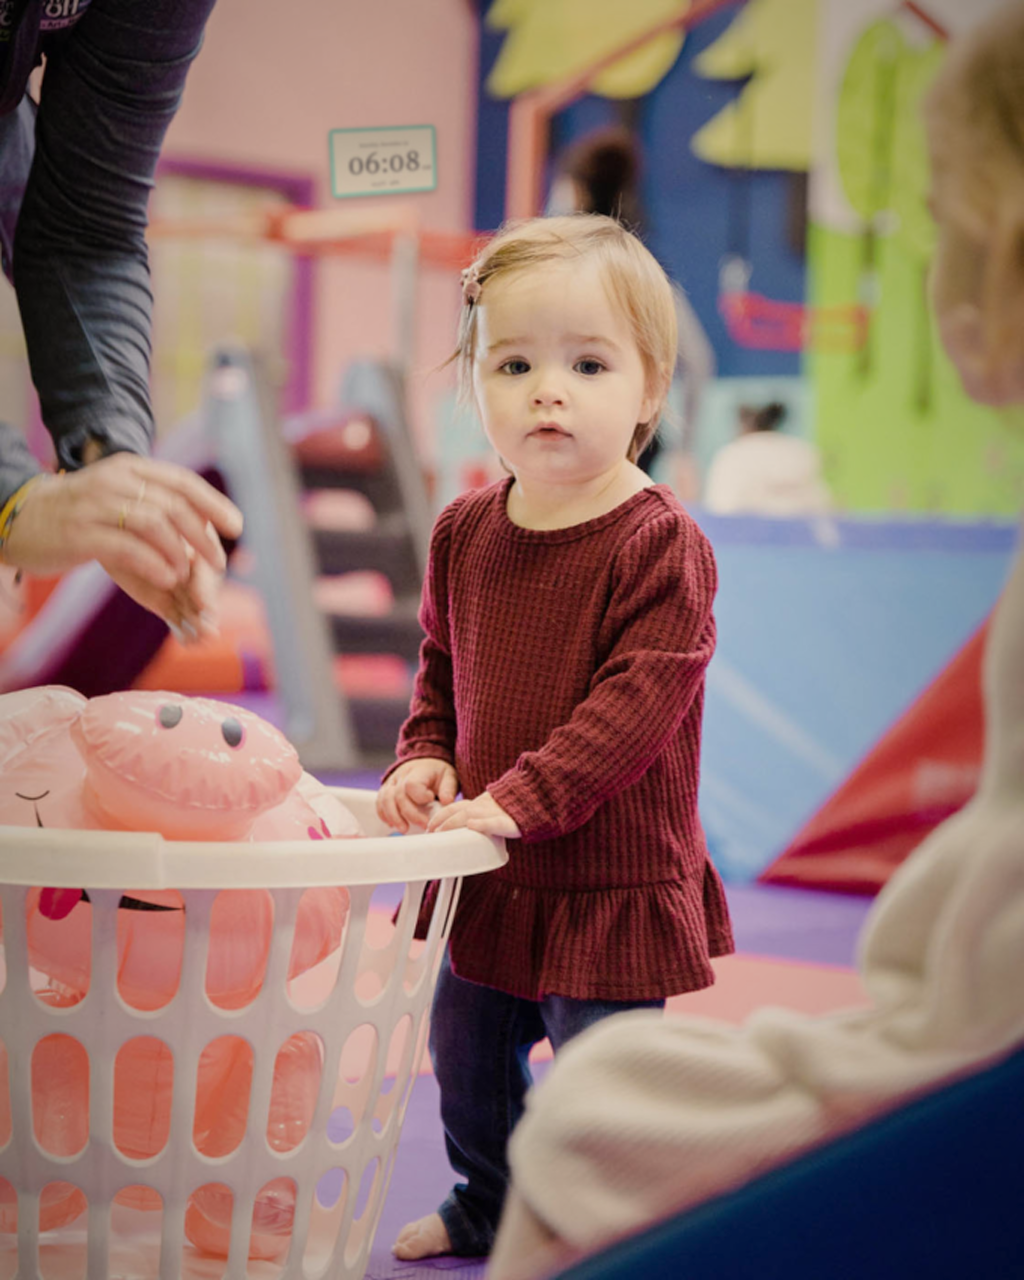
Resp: 6,08
